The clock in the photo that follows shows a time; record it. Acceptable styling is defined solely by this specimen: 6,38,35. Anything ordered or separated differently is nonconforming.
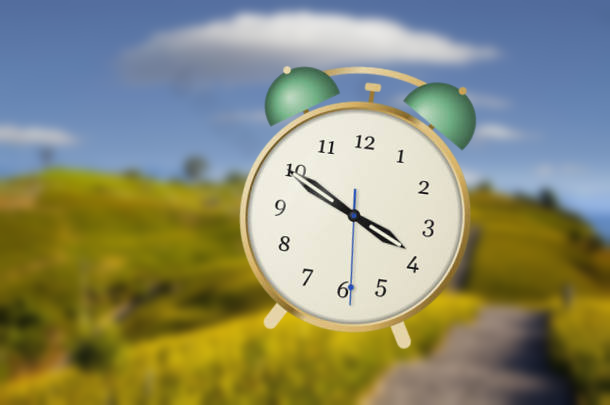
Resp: 3,49,29
